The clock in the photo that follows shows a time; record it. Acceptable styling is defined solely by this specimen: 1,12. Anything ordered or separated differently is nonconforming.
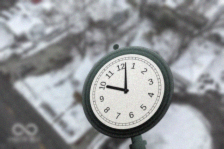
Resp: 10,02
